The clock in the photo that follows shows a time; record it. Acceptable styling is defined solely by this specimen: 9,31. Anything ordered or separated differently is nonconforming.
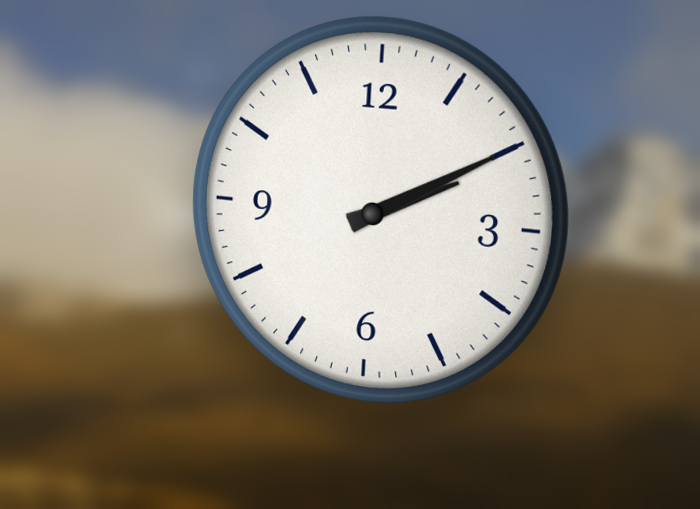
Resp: 2,10
